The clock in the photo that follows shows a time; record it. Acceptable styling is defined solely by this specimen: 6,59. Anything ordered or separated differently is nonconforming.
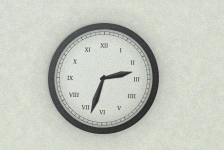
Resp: 2,33
